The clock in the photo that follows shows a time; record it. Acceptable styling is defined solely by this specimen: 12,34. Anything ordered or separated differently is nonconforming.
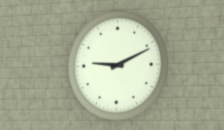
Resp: 9,11
